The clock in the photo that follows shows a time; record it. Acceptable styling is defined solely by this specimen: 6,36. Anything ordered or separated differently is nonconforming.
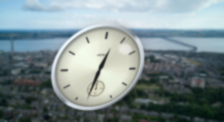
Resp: 12,32
